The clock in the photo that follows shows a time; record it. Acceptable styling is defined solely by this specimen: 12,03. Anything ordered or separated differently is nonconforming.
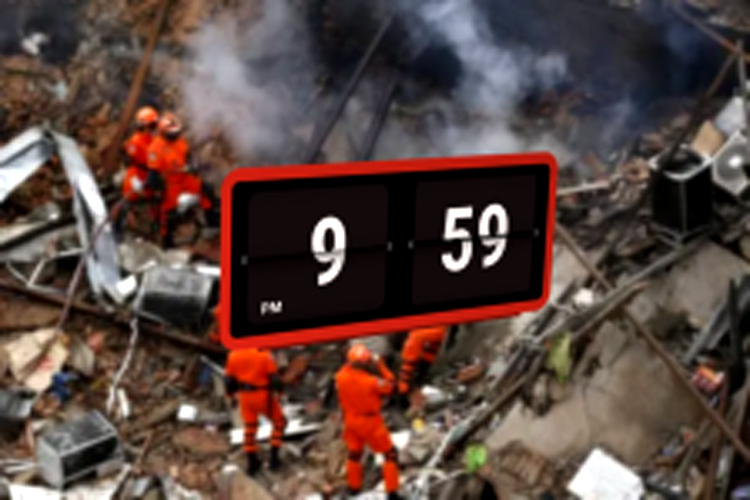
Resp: 9,59
